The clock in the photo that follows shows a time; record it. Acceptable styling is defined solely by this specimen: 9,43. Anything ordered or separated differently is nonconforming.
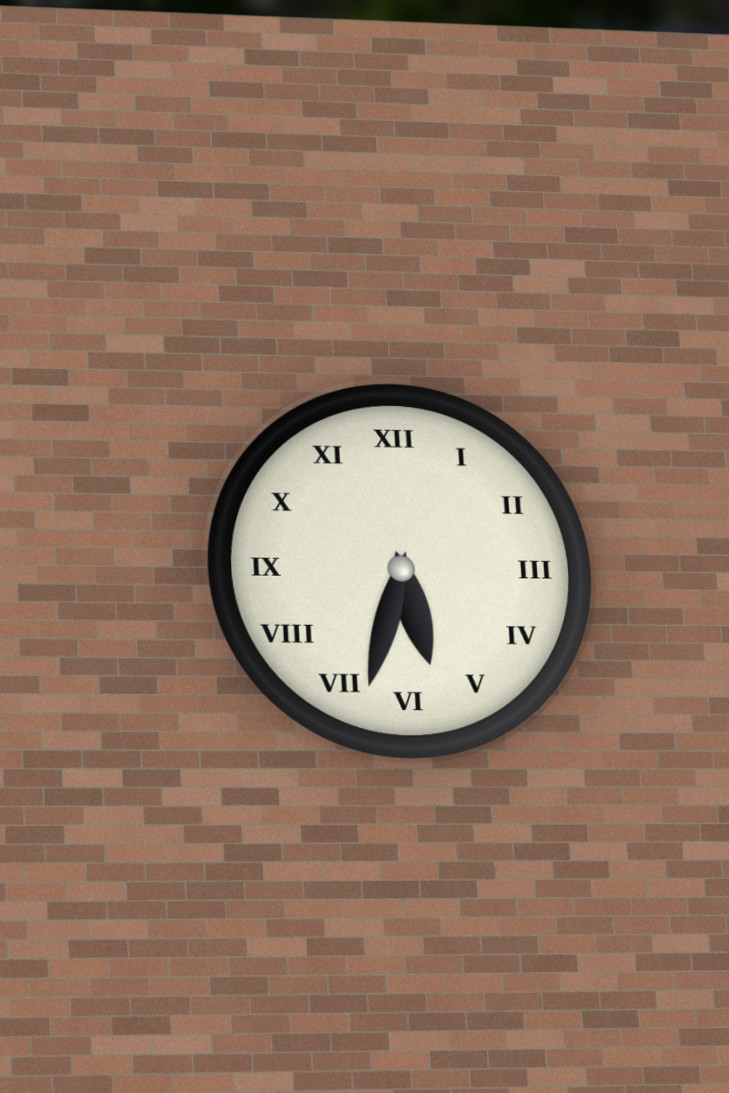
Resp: 5,33
